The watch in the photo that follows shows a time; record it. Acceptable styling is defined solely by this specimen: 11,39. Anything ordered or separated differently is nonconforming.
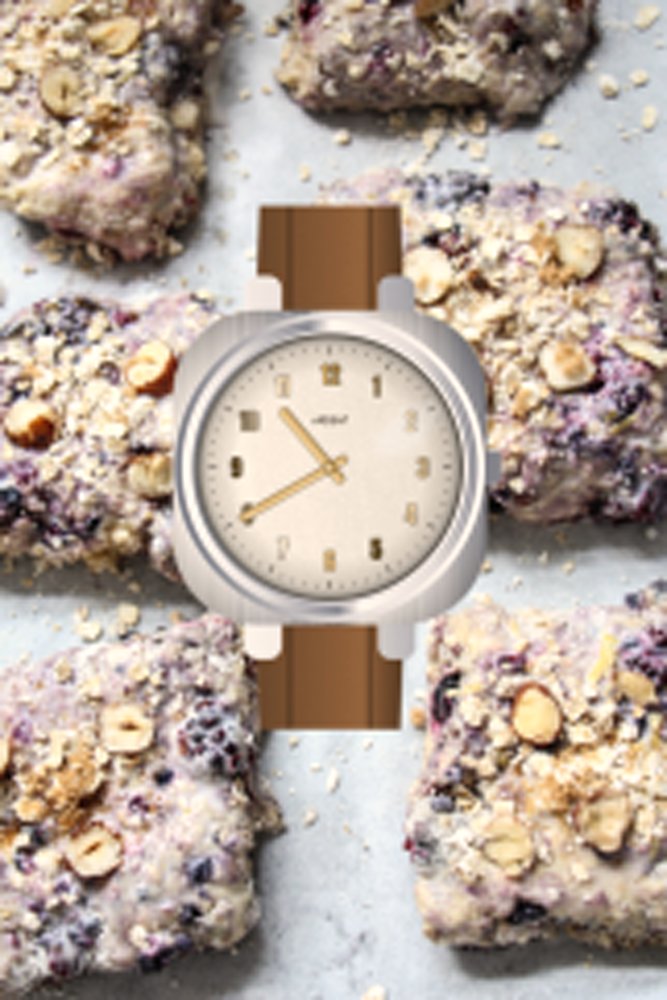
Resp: 10,40
